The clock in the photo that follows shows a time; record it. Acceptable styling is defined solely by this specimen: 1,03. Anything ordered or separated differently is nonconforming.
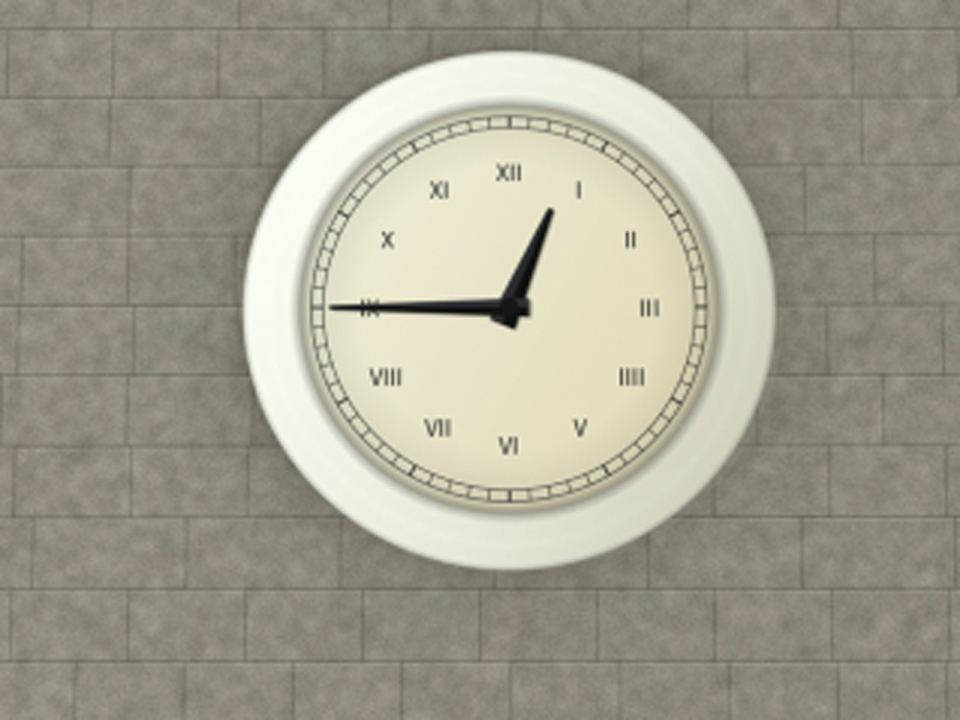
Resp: 12,45
